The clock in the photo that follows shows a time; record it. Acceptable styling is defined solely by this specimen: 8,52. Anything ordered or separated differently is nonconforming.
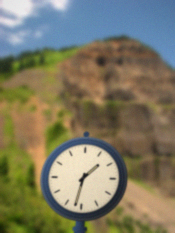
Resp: 1,32
